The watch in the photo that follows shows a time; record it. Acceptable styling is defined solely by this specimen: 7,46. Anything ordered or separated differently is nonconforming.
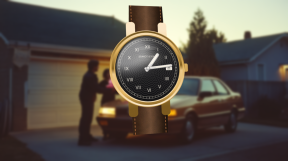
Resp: 1,14
